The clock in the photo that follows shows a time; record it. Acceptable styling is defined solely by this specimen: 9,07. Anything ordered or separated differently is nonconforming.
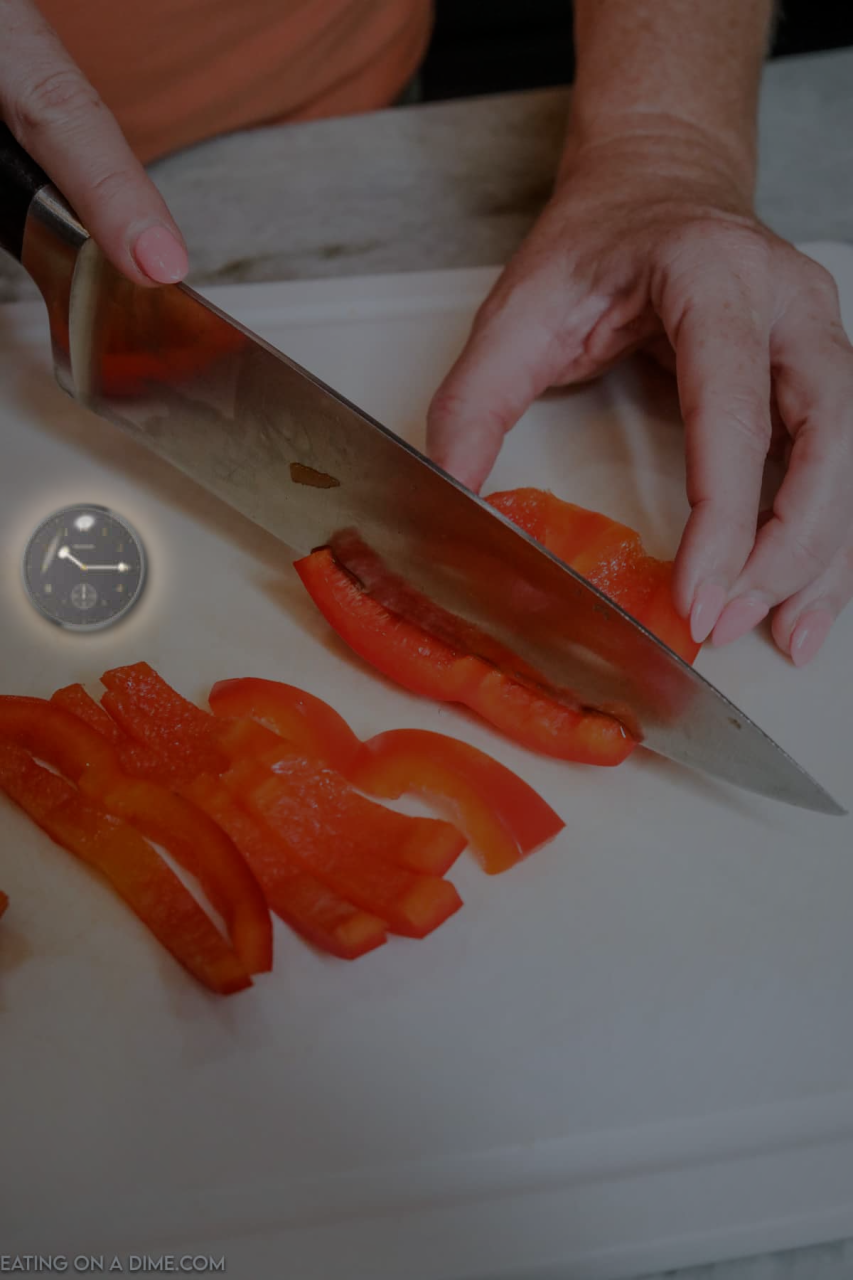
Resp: 10,15
